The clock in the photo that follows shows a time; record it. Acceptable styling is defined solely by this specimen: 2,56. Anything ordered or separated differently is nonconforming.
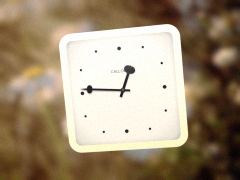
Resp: 12,46
